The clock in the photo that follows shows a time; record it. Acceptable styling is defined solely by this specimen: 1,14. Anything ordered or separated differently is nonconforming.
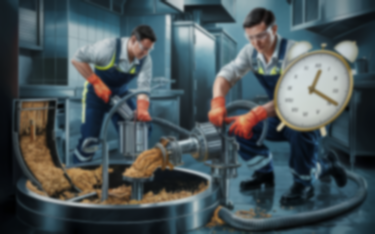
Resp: 12,19
